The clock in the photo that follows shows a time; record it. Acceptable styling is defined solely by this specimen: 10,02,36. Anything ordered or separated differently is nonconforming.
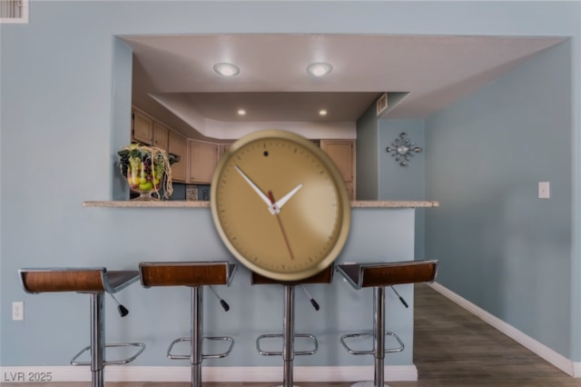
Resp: 1,53,28
